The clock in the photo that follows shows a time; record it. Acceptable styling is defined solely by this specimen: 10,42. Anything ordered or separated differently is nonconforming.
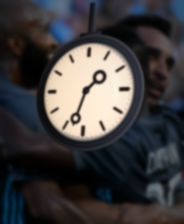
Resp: 1,33
